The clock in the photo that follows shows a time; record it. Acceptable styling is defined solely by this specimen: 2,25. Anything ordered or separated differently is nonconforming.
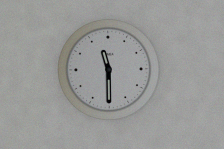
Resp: 11,30
